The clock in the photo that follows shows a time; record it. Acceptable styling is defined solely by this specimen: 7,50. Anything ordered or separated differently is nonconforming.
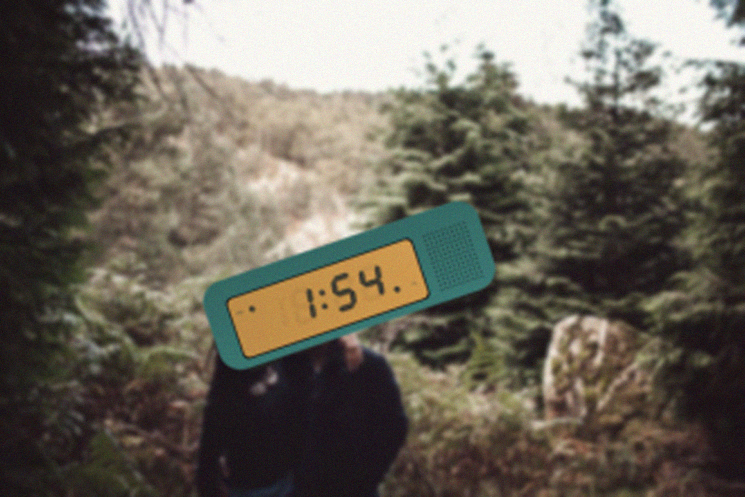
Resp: 1,54
